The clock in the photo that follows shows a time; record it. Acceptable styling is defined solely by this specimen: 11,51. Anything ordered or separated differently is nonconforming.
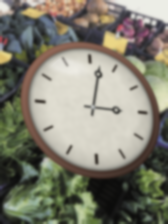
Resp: 3,02
